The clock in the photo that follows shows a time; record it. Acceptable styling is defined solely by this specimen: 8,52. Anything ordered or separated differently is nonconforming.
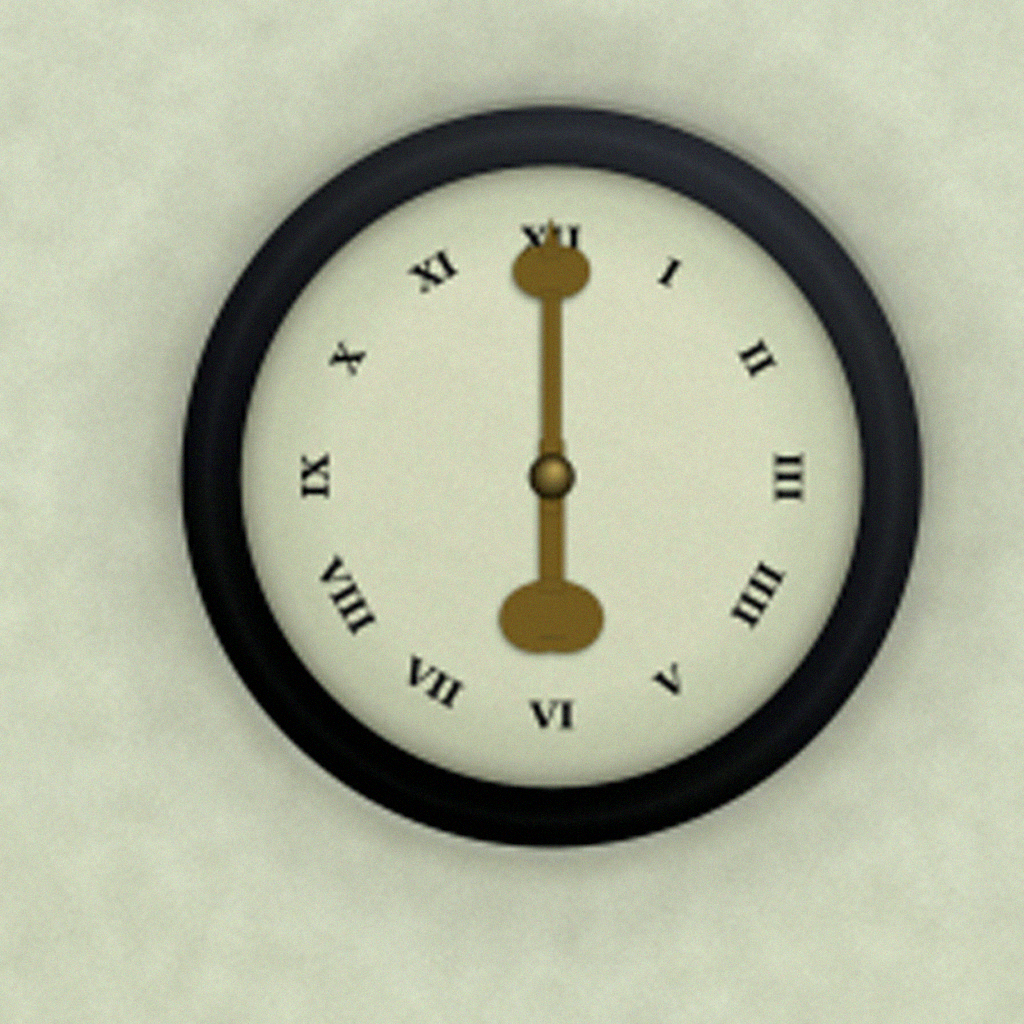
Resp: 6,00
